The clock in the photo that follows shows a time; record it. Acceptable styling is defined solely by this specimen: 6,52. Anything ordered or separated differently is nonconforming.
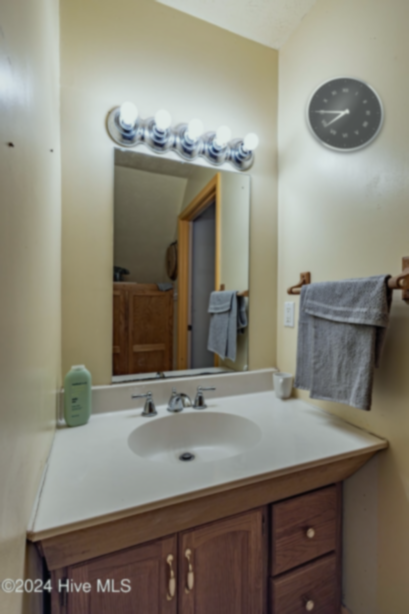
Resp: 7,45
